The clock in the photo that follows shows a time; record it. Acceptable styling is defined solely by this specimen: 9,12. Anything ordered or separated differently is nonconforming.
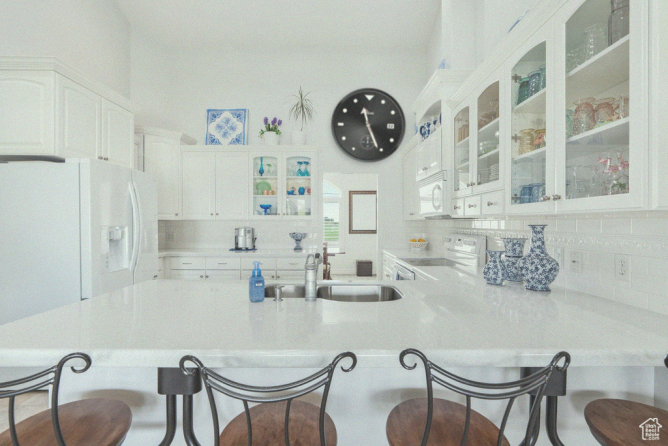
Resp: 11,26
